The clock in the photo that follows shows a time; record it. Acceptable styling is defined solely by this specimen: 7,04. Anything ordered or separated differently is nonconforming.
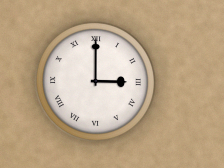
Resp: 3,00
